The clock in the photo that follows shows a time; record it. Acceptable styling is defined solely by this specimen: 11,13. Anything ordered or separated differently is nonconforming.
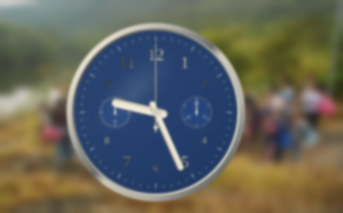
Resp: 9,26
